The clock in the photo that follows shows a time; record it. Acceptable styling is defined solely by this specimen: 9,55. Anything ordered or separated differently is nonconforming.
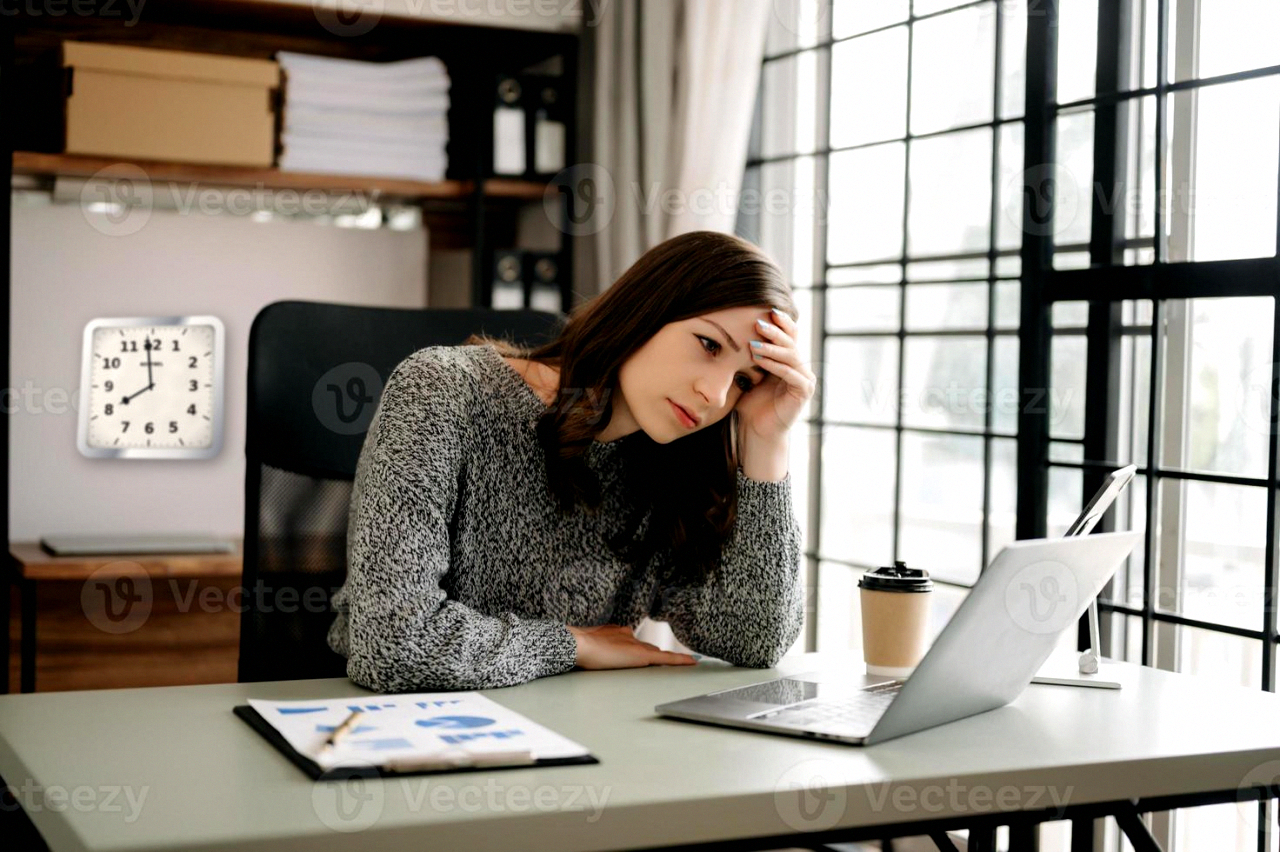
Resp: 7,59
